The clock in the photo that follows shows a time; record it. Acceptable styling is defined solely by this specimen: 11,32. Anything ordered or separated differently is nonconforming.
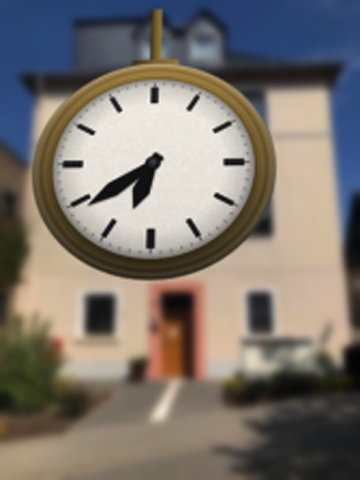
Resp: 6,39
